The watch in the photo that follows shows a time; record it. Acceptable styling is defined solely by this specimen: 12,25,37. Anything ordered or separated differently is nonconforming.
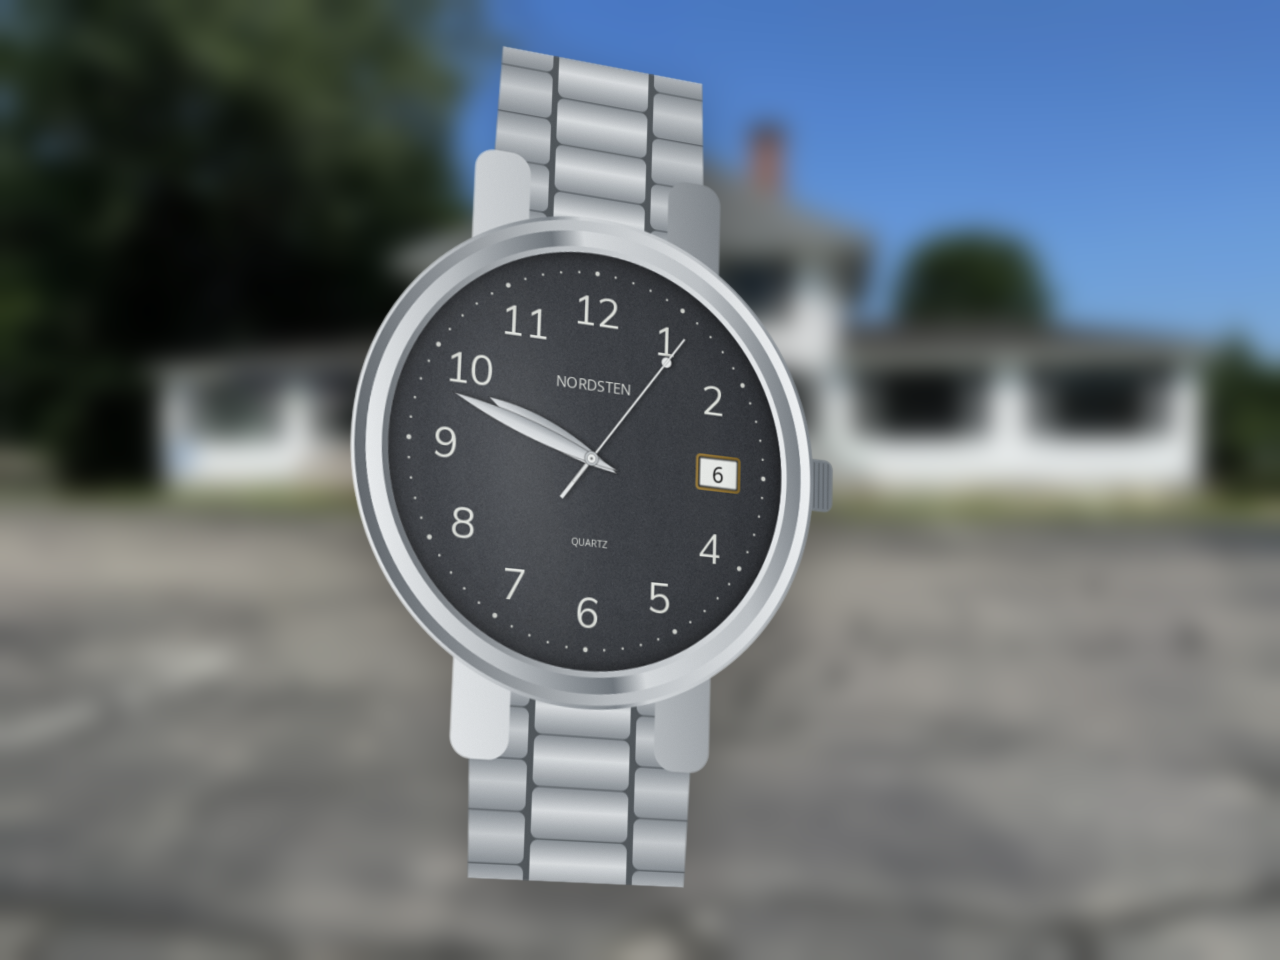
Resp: 9,48,06
